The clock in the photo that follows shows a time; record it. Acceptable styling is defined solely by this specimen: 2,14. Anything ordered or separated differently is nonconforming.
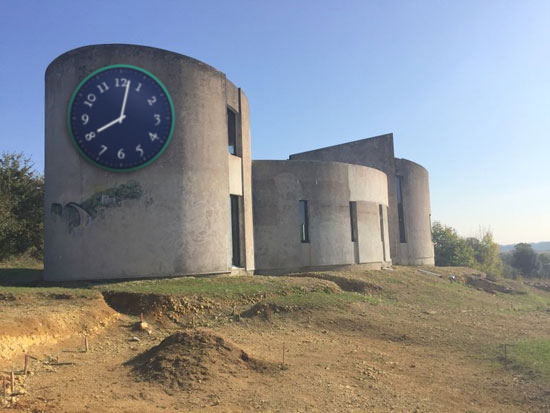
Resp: 8,02
